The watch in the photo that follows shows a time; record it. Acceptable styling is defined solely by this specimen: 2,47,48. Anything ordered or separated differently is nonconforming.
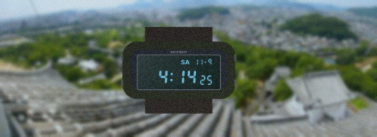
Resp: 4,14,25
